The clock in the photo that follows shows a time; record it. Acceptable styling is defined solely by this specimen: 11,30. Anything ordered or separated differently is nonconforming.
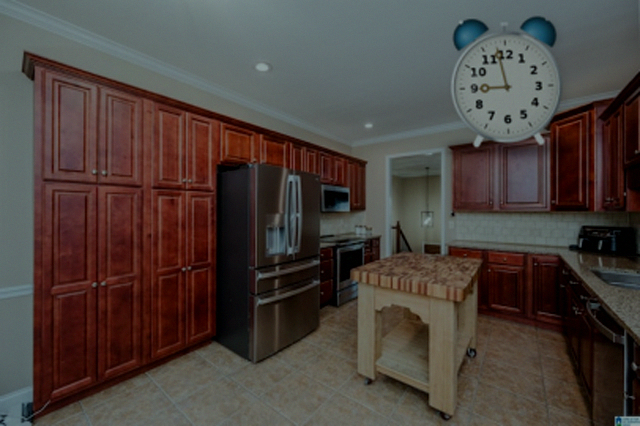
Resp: 8,58
